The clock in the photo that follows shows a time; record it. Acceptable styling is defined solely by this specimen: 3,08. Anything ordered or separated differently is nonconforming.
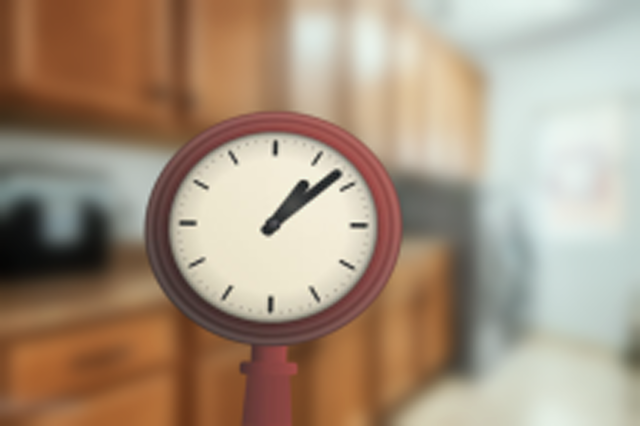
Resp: 1,08
